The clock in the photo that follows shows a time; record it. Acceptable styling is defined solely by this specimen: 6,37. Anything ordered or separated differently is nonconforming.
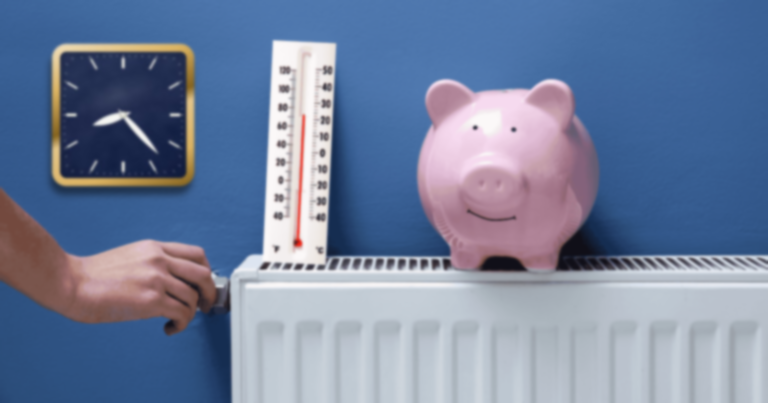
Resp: 8,23
